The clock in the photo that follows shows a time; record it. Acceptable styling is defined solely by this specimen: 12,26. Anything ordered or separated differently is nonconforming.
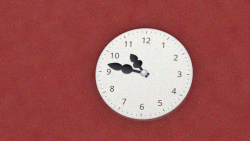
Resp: 10,47
